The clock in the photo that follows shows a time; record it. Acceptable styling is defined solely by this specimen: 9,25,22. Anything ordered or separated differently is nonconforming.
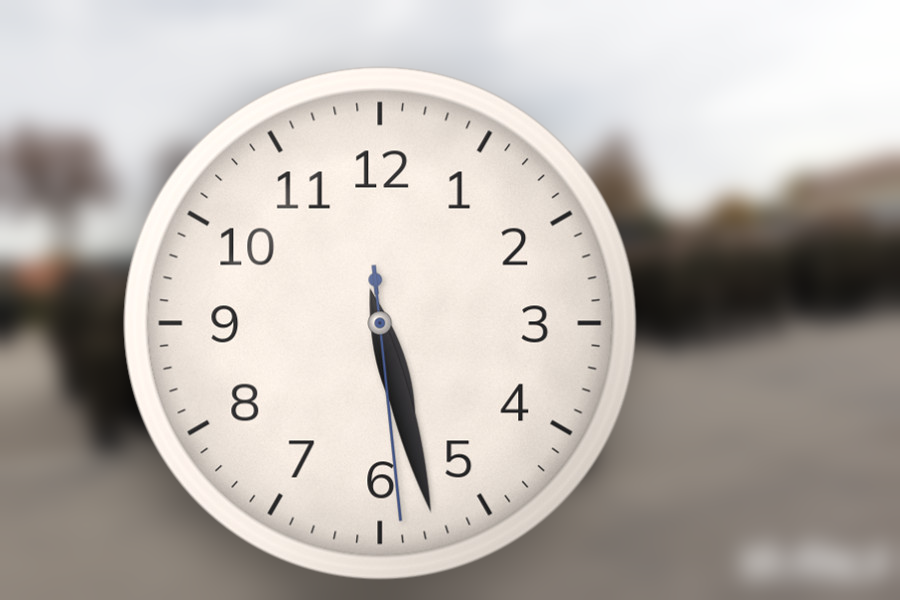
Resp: 5,27,29
